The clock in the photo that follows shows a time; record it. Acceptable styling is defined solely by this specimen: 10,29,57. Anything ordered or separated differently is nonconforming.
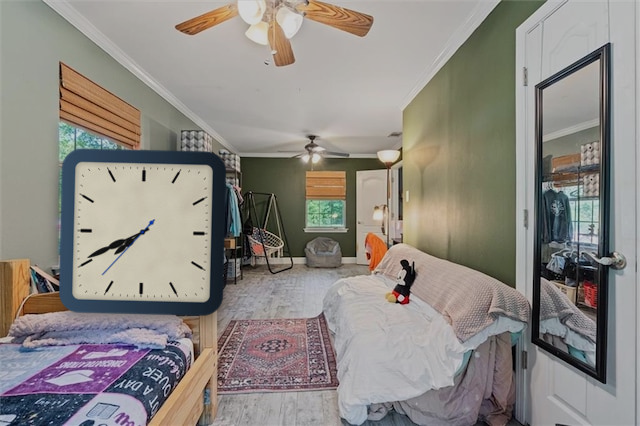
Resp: 7,40,37
